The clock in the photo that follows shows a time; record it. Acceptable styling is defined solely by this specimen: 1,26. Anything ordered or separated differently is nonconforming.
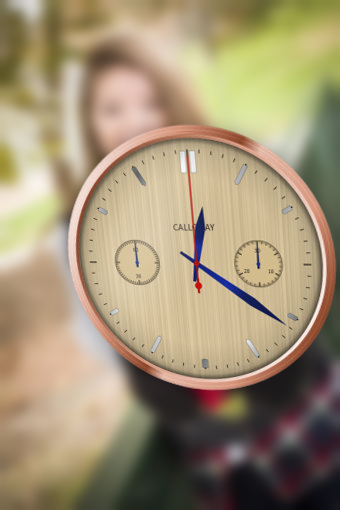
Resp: 12,21
